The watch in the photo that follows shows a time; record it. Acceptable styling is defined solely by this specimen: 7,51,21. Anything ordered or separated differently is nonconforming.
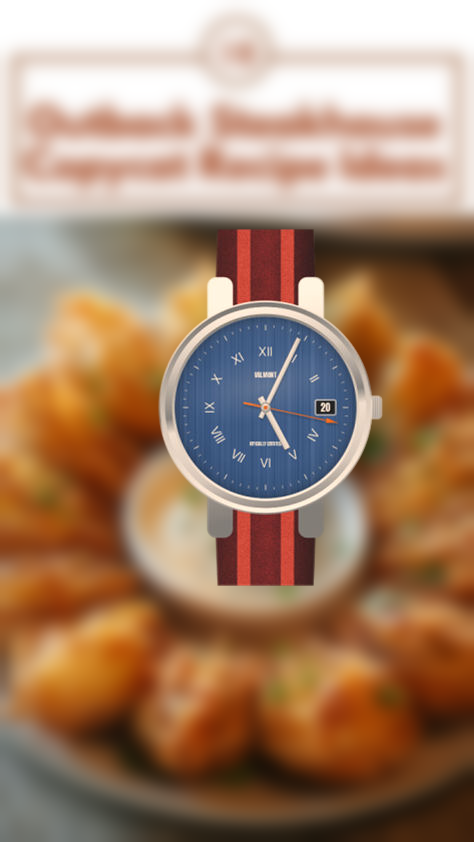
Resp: 5,04,17
